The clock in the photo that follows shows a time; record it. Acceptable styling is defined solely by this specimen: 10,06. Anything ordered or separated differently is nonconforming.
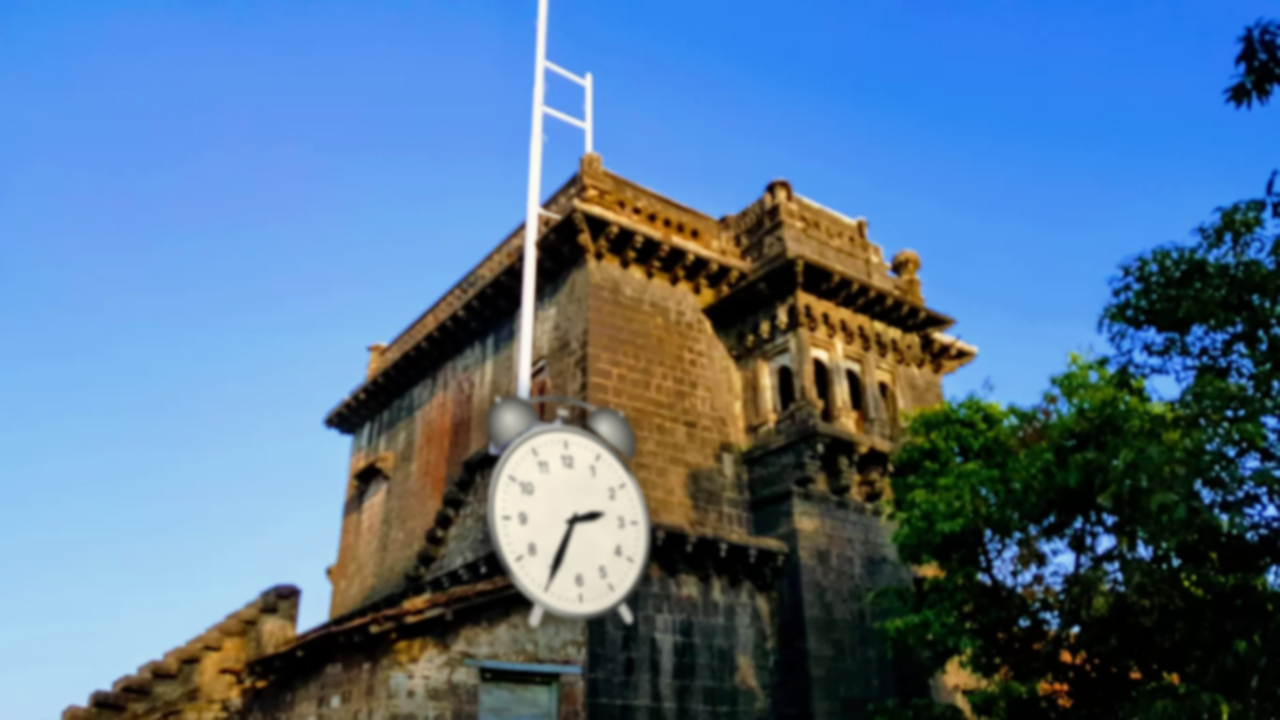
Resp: 2,35
